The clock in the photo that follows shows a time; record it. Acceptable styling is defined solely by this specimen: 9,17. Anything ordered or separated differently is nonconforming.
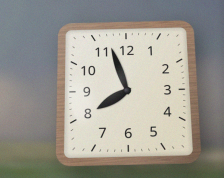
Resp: 7,57
